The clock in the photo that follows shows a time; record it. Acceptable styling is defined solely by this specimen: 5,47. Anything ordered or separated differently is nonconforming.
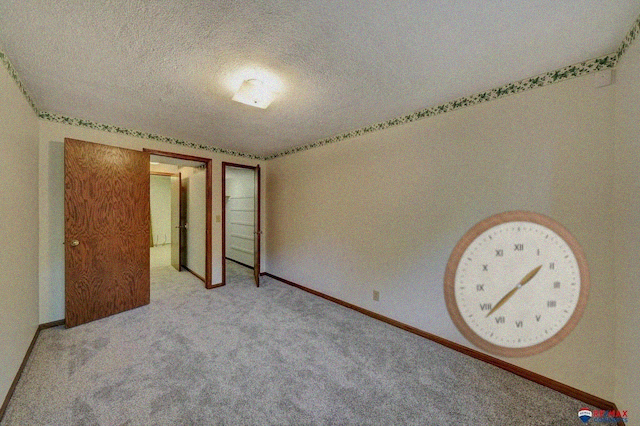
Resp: 1,38
